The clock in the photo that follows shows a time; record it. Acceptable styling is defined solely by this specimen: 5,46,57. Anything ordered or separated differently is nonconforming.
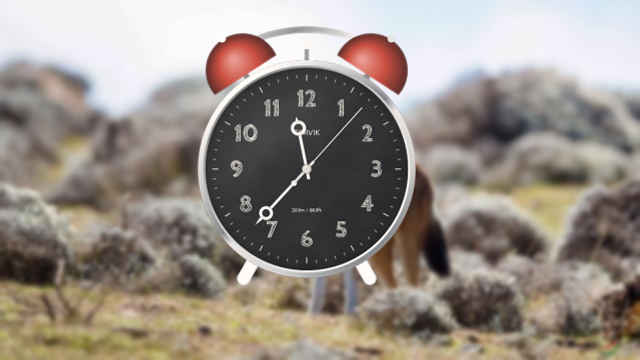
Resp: 11,37,07
